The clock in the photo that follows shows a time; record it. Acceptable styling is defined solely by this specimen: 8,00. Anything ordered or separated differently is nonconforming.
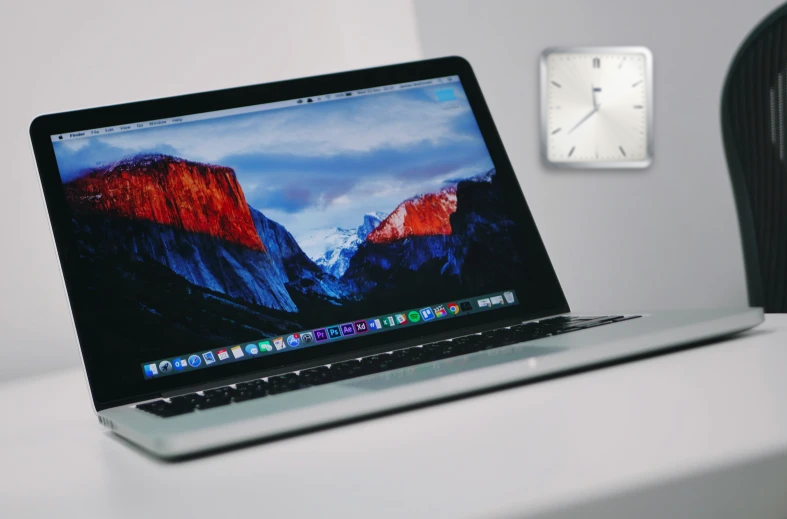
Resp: 11,38
